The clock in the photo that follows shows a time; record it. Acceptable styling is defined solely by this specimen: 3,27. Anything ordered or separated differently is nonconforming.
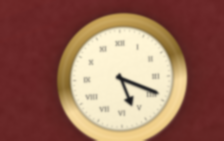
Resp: 5,19
